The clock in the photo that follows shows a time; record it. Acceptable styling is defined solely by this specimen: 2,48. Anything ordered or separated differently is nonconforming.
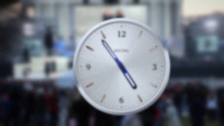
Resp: 4,54
